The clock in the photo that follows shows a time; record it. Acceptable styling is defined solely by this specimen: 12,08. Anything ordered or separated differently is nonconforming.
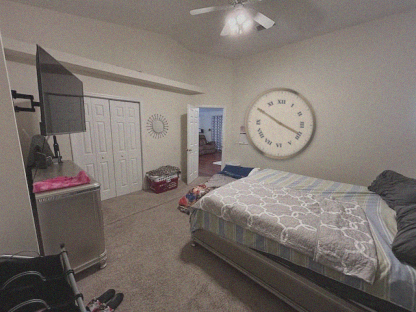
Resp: 3,50
